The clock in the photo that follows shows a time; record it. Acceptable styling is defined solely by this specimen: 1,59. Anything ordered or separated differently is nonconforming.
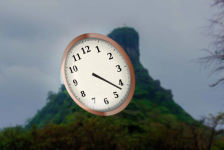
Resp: 4,22
